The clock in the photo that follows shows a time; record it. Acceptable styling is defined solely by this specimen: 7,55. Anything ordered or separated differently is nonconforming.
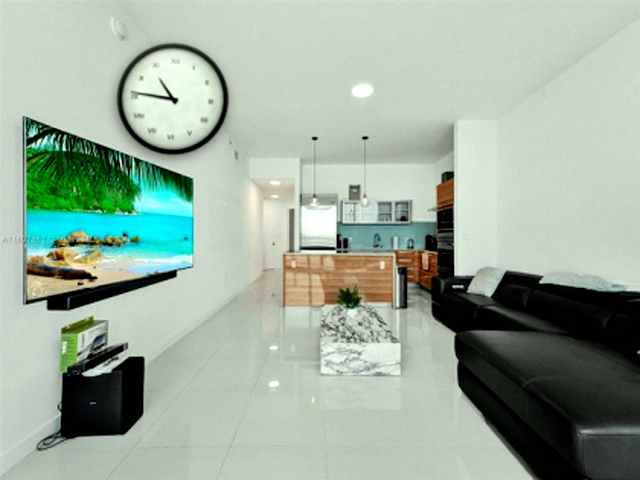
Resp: 10,46
